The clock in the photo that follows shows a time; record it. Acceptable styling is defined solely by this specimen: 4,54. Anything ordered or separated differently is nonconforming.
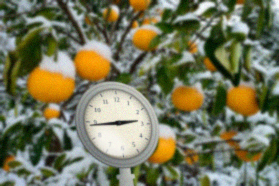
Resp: 2,44
